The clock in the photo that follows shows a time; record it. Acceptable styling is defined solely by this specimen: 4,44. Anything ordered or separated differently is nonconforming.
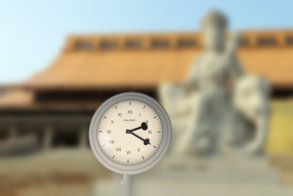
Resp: 2,20
